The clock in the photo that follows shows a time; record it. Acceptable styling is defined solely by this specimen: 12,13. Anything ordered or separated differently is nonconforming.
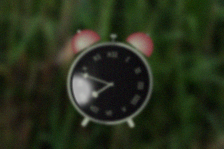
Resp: 7,48
